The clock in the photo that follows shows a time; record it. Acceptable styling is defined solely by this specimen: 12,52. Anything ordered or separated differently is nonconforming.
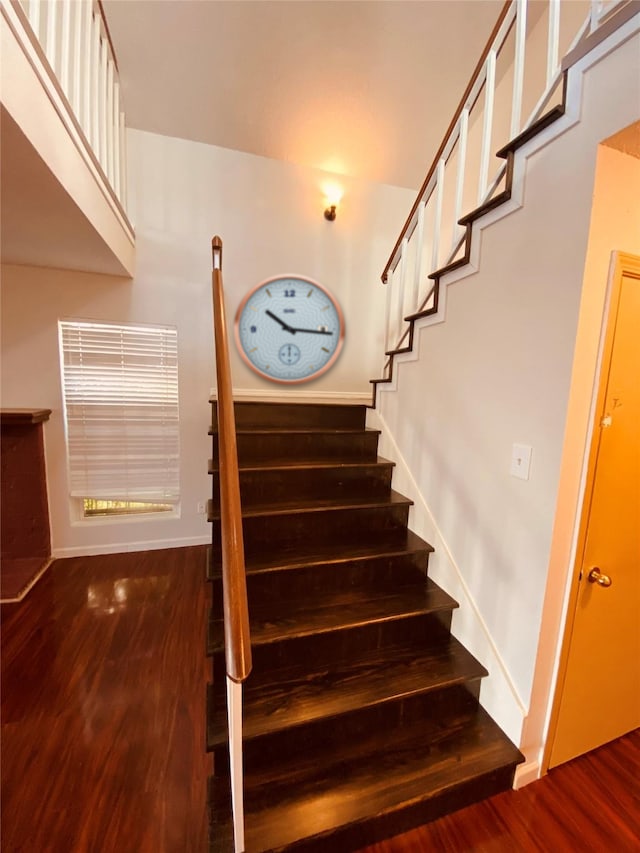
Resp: 10,16
